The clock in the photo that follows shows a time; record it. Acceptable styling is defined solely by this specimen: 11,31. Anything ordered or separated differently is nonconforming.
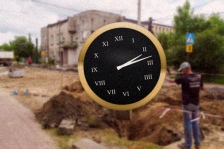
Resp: 2,13
